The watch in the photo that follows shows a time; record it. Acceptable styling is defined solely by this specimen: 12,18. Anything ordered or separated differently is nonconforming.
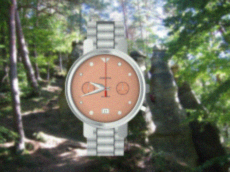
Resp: 9,42
